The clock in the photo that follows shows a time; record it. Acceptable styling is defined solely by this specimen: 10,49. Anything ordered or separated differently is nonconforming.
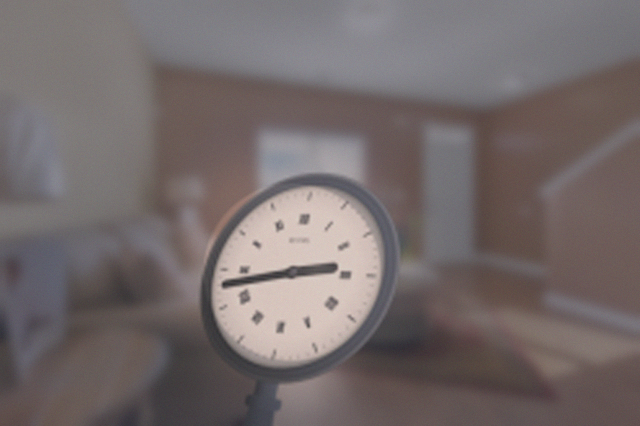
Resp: 2,43
